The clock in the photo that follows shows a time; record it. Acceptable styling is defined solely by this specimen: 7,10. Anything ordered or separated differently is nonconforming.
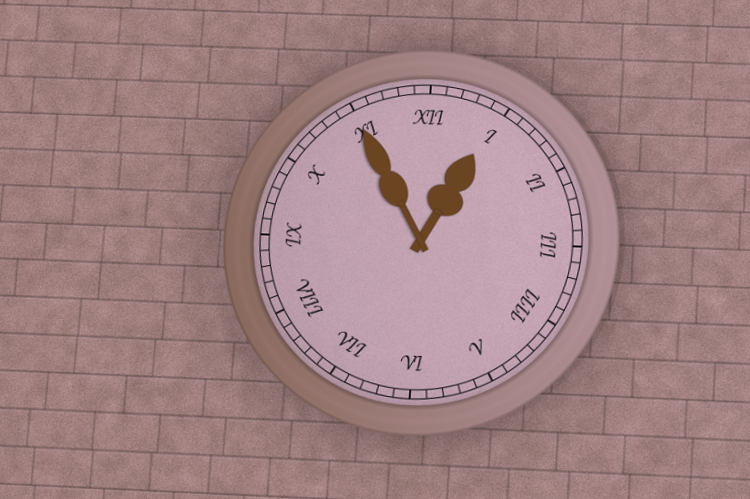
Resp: 12,55
